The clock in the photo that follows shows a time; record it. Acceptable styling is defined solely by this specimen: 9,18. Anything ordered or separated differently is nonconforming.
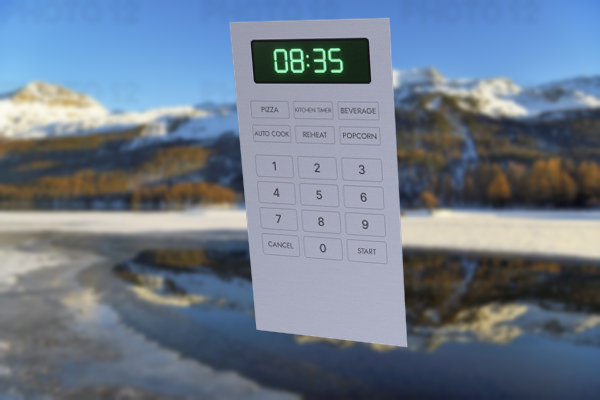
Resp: 8,35
